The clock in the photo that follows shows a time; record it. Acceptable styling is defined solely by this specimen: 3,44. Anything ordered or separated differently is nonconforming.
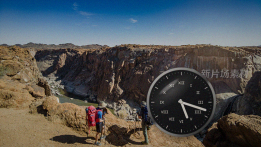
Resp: 5,18
